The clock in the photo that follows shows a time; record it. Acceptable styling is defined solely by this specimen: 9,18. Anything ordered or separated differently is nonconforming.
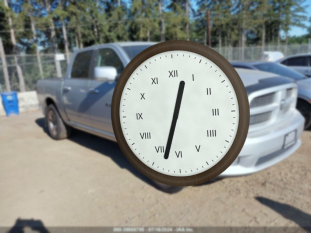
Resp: 12,33
